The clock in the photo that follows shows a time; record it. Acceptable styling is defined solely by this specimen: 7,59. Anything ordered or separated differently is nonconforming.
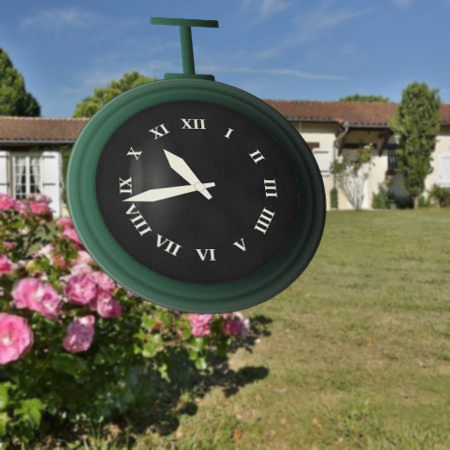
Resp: 10,43
